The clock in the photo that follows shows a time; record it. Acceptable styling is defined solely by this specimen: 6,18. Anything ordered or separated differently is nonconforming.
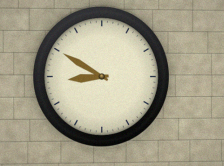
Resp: 8,50
